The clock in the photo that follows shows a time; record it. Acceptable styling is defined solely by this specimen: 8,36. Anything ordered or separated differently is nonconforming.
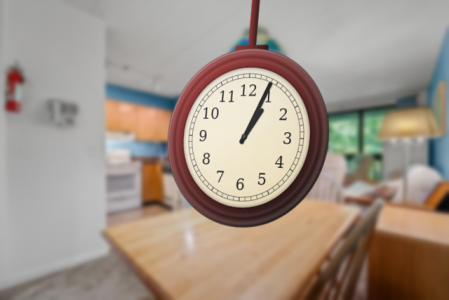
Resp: 1,04
